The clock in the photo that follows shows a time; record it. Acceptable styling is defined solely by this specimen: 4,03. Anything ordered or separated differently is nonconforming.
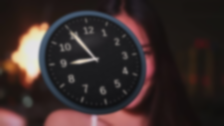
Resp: 8,55
